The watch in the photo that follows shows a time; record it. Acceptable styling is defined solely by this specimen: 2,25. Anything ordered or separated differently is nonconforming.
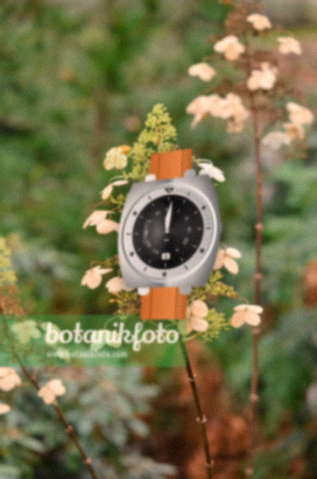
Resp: 12,01
